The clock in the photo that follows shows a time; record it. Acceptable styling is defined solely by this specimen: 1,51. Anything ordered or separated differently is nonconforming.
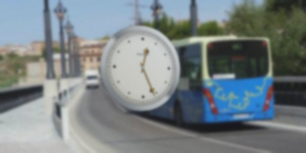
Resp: 12,26
